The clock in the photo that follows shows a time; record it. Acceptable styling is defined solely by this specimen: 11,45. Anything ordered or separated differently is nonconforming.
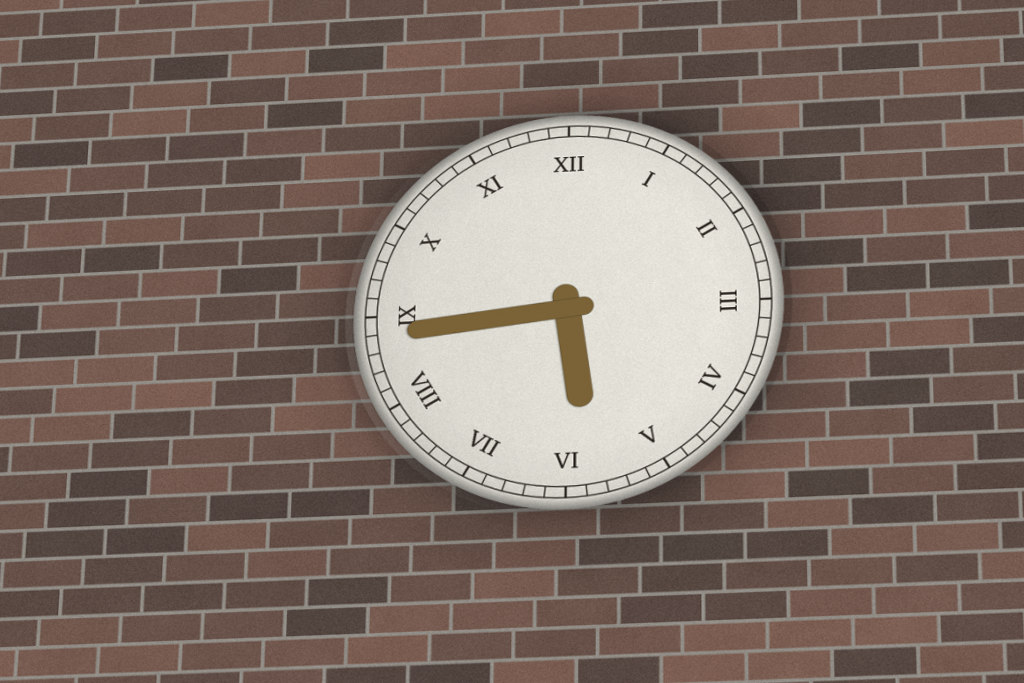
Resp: 5,44
